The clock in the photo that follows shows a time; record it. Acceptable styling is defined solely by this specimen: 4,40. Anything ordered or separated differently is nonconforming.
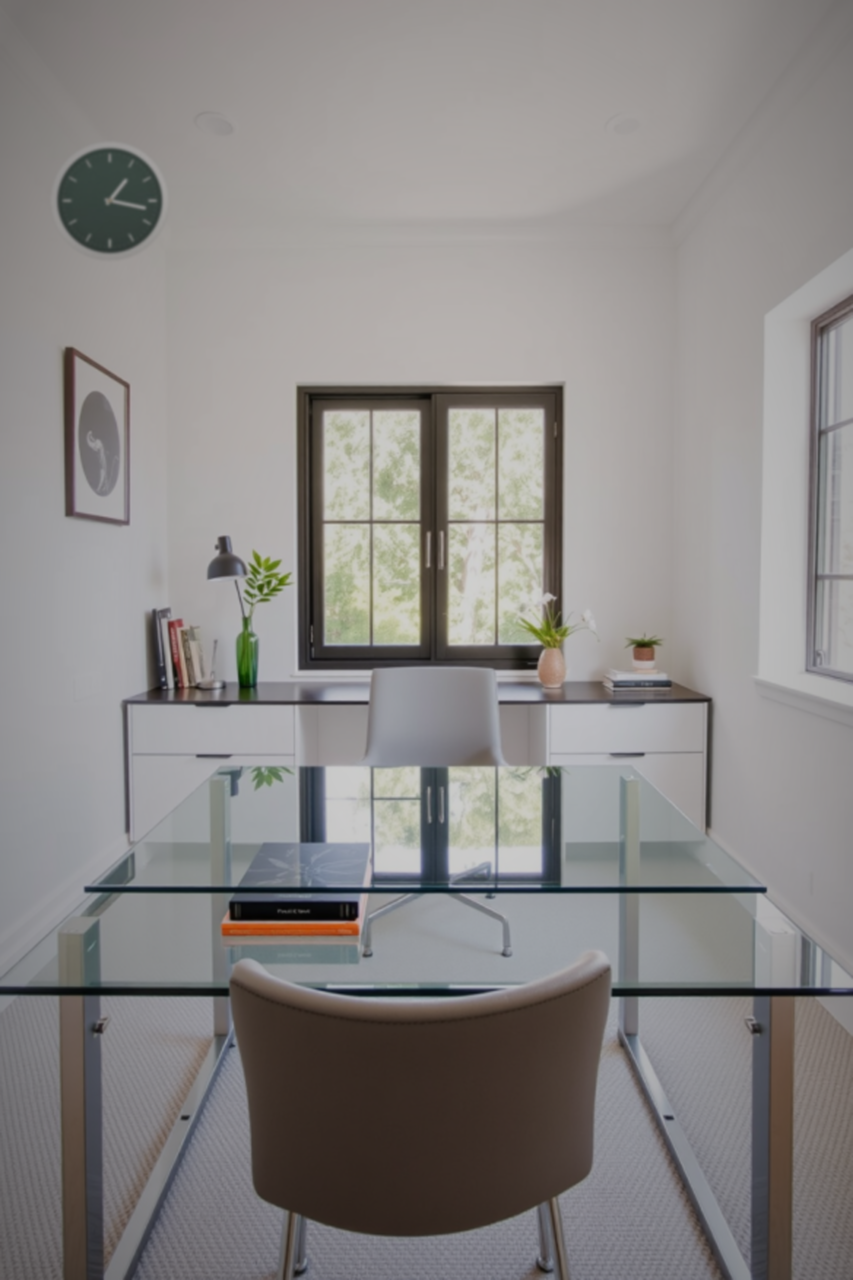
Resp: 1,17
